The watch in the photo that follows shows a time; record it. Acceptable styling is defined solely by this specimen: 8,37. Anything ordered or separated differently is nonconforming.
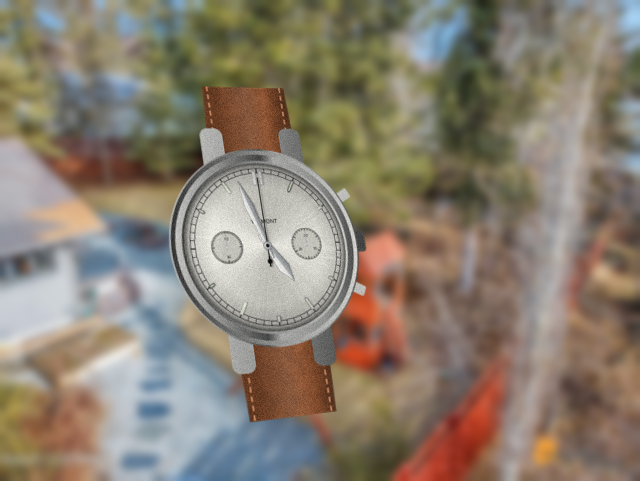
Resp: 4,57
